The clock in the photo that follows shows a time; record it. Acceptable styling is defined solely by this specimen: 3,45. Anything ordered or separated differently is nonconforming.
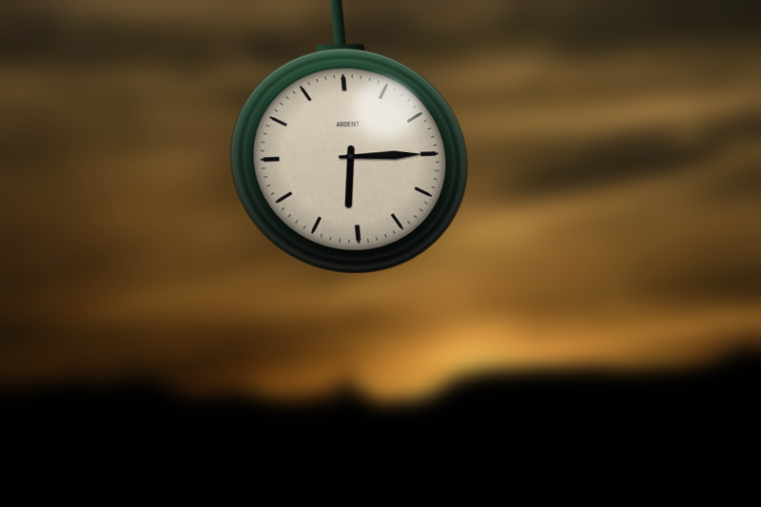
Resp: 6,15
